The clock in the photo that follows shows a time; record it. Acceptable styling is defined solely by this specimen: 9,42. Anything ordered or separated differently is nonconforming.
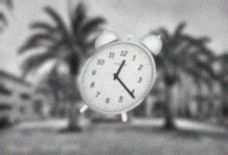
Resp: 12,21
